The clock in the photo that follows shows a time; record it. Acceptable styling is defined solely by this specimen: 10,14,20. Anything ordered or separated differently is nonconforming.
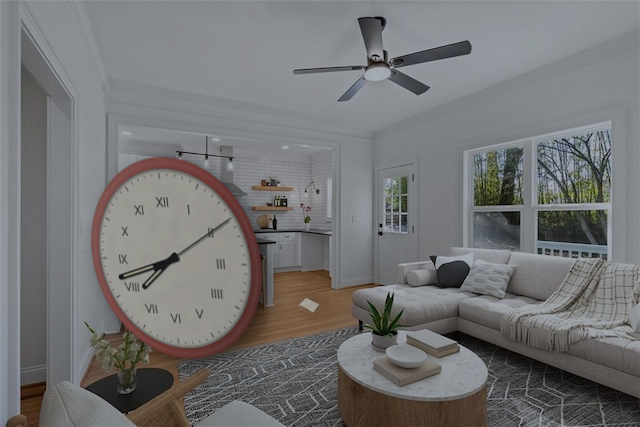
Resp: 7,42,10
